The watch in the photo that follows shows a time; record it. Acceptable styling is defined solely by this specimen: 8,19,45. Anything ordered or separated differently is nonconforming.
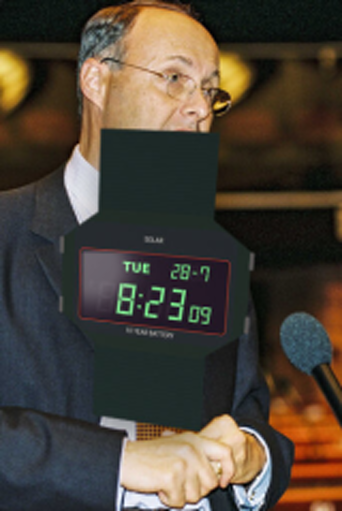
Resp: 8,23,09
